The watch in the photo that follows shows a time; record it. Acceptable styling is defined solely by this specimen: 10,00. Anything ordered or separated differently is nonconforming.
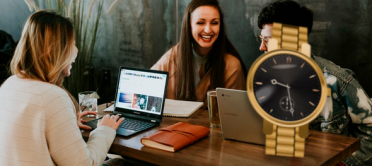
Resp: 9,28
